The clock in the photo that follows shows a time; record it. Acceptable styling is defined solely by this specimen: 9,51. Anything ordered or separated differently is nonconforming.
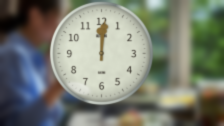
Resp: 12,01
